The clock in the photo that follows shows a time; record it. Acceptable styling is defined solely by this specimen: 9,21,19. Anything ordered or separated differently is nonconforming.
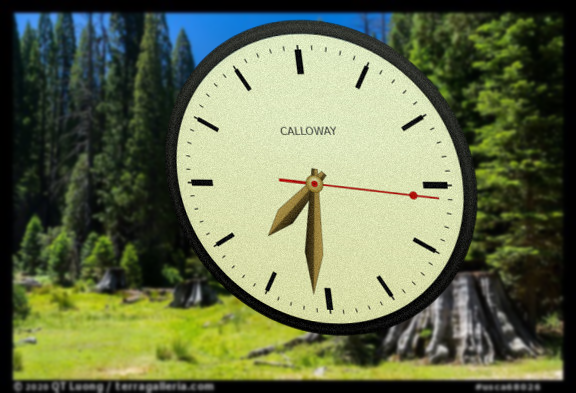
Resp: 7,31,16
